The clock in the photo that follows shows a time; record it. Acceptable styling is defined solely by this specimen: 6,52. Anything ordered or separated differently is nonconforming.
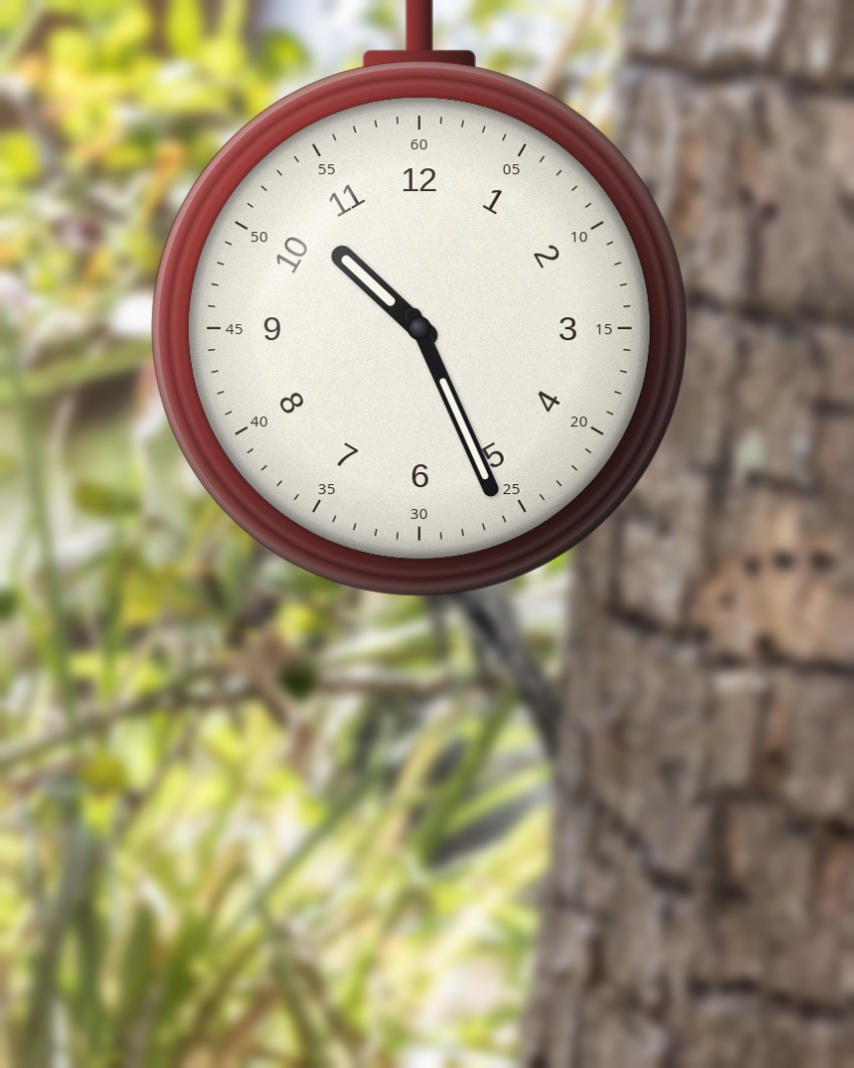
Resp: 10,26
